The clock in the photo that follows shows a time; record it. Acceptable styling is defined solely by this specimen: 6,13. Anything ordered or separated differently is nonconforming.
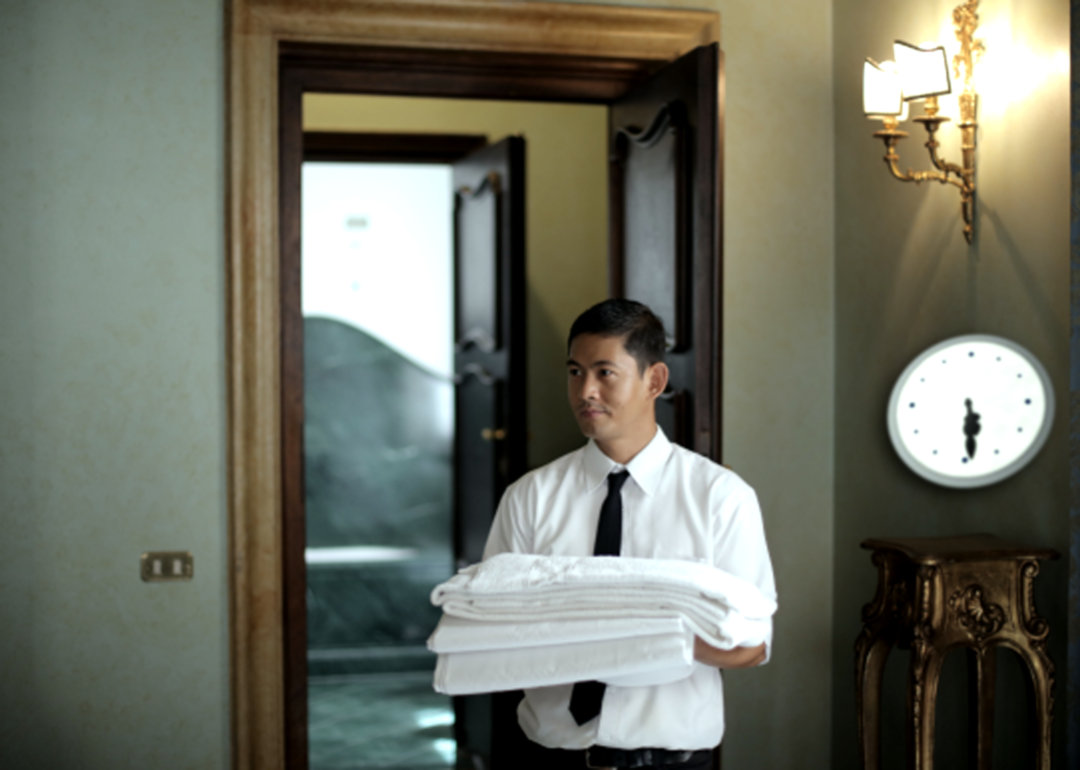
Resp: 5,29
